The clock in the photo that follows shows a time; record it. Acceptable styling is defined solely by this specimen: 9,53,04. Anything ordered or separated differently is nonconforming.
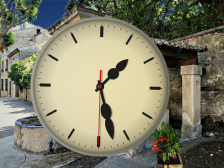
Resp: 1,27,30
